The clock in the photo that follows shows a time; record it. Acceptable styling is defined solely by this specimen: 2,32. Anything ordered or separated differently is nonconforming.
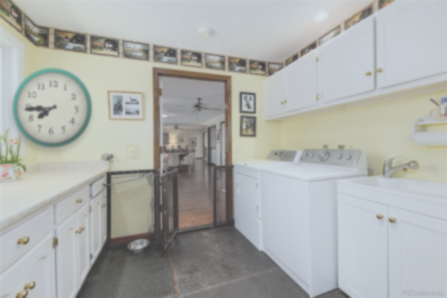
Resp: 7,44
